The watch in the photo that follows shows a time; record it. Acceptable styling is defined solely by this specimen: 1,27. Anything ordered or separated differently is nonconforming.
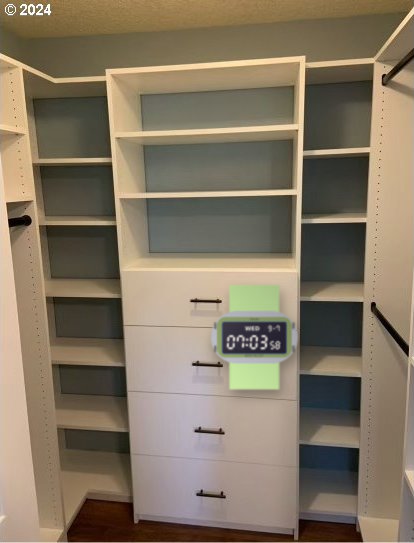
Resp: 7,03
